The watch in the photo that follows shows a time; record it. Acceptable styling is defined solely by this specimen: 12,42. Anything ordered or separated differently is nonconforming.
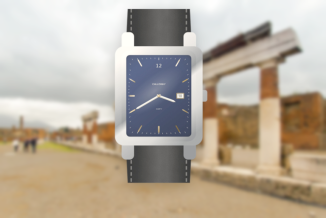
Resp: 3,40
